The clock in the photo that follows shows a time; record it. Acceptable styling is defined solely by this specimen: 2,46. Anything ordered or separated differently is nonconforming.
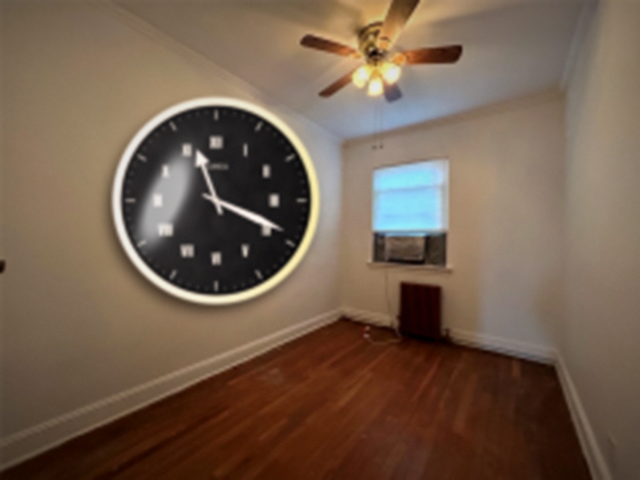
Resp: 11,19
